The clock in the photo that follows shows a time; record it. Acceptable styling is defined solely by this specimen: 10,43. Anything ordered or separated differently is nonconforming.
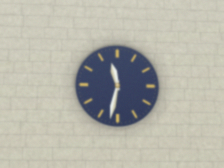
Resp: 11,32
